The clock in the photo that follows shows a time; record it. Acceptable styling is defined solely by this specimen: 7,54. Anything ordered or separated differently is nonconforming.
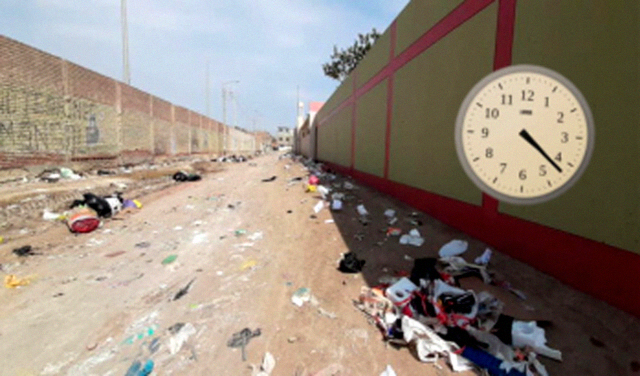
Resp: 4,22
